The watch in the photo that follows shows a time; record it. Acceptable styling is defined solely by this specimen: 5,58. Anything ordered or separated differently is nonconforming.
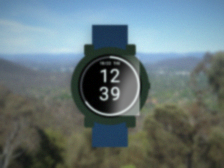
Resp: 12,39
